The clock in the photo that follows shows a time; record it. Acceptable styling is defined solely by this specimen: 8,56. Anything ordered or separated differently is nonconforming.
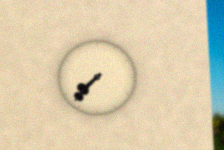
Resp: 7,37
